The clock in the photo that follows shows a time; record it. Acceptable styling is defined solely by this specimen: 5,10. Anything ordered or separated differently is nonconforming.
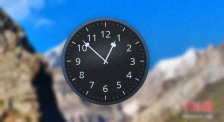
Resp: 12,52
